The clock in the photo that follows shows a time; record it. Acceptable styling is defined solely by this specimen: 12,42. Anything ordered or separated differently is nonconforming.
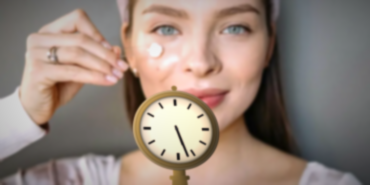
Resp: 5,27
